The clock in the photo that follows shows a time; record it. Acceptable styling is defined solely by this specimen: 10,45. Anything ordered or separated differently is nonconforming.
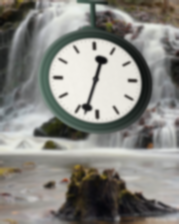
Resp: 12,33
